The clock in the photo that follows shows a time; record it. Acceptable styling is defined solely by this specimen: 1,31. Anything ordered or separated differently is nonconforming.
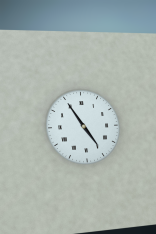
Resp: 4,55
